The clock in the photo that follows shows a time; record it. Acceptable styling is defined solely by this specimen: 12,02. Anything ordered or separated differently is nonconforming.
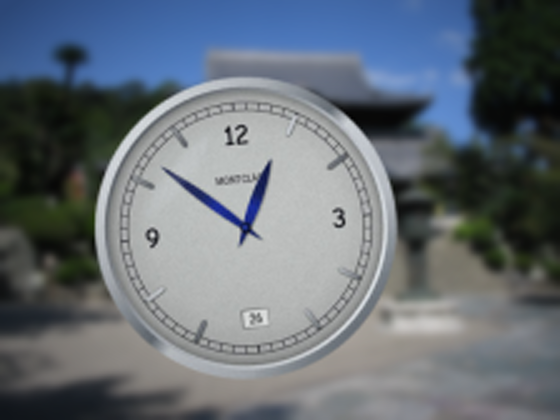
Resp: 12,52
